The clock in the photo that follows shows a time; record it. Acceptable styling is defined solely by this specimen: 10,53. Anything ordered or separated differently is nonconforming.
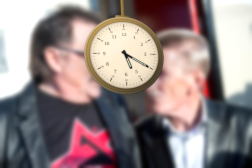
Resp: 5,20
